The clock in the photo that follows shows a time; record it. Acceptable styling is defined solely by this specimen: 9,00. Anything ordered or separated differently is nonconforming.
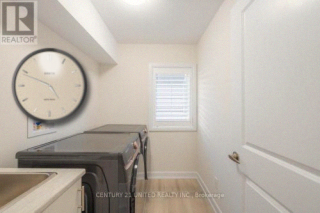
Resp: 4,49
